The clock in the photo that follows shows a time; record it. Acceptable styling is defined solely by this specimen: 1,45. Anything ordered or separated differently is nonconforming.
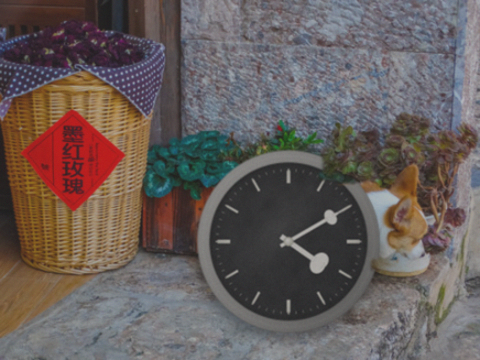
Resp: 4,10
